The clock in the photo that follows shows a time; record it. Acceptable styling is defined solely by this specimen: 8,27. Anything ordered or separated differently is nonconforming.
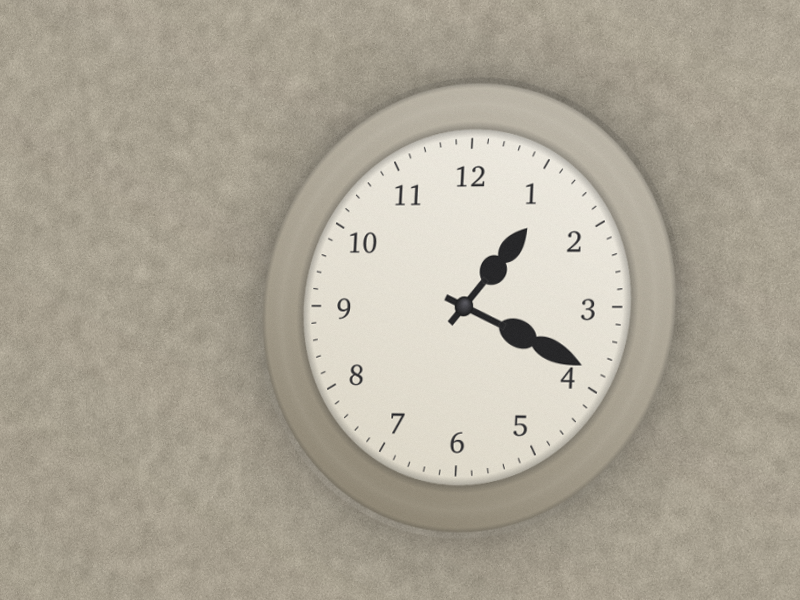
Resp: 1,19
